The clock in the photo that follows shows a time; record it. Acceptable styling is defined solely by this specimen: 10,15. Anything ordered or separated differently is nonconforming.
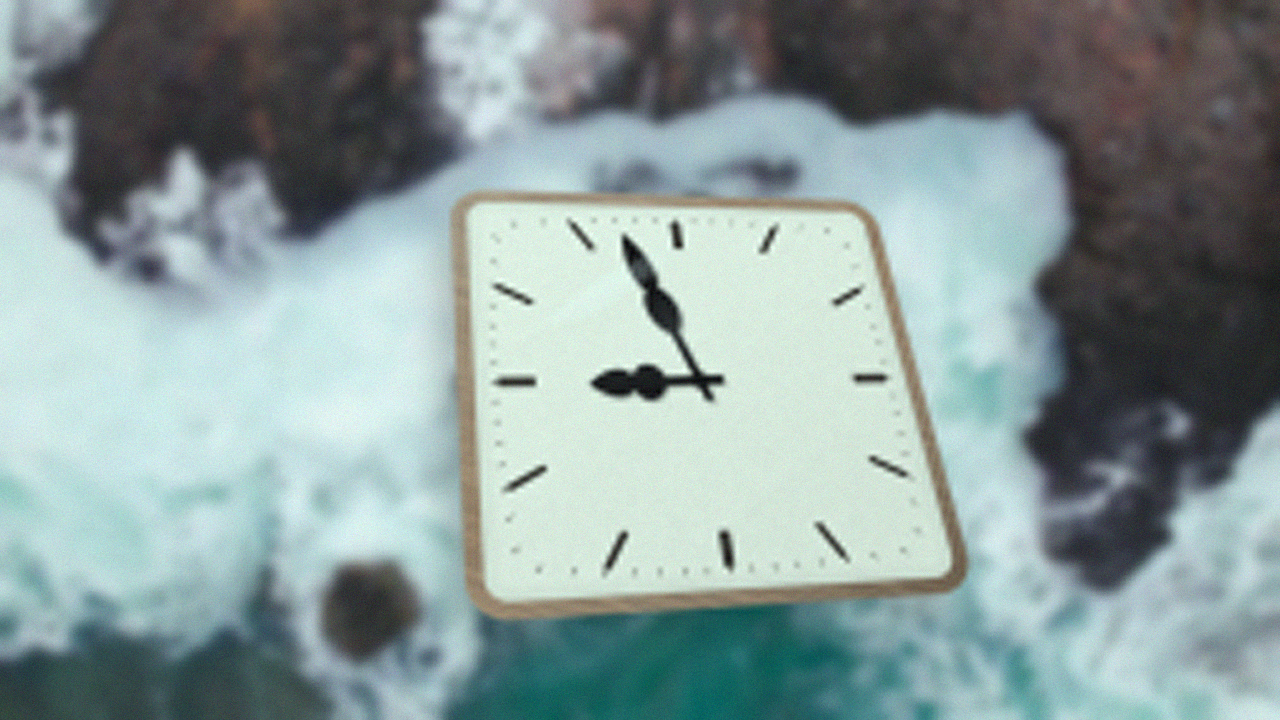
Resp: 8,57
